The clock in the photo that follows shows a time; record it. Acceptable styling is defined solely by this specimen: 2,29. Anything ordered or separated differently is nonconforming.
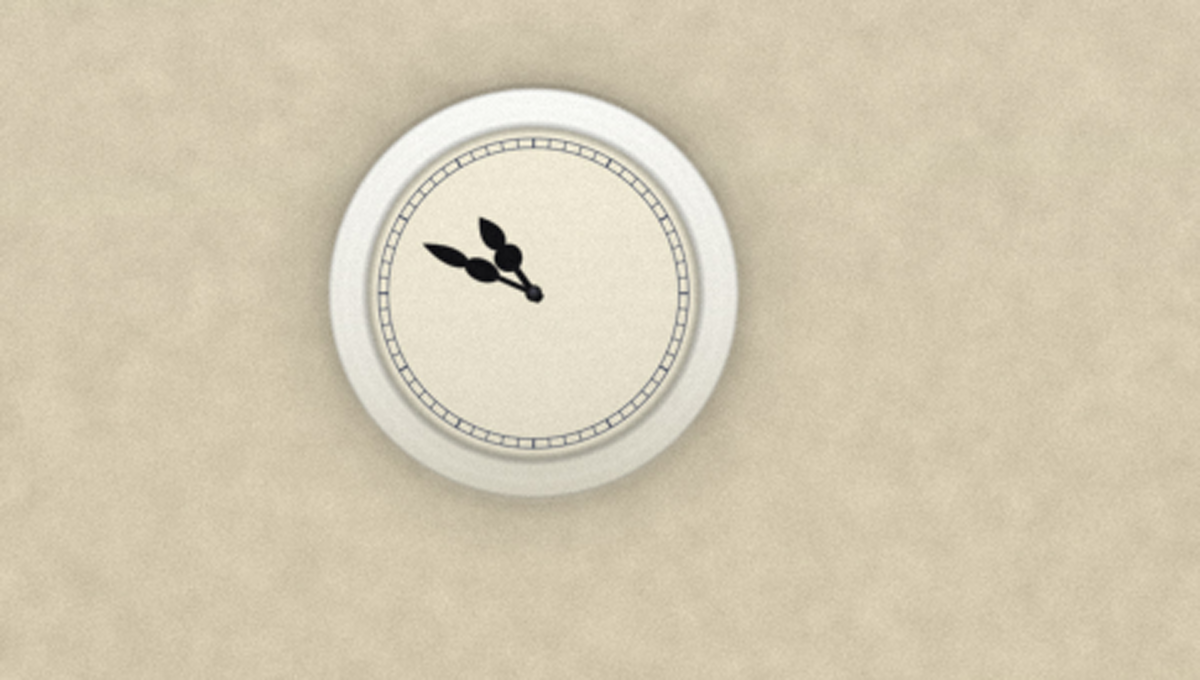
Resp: 10,49
